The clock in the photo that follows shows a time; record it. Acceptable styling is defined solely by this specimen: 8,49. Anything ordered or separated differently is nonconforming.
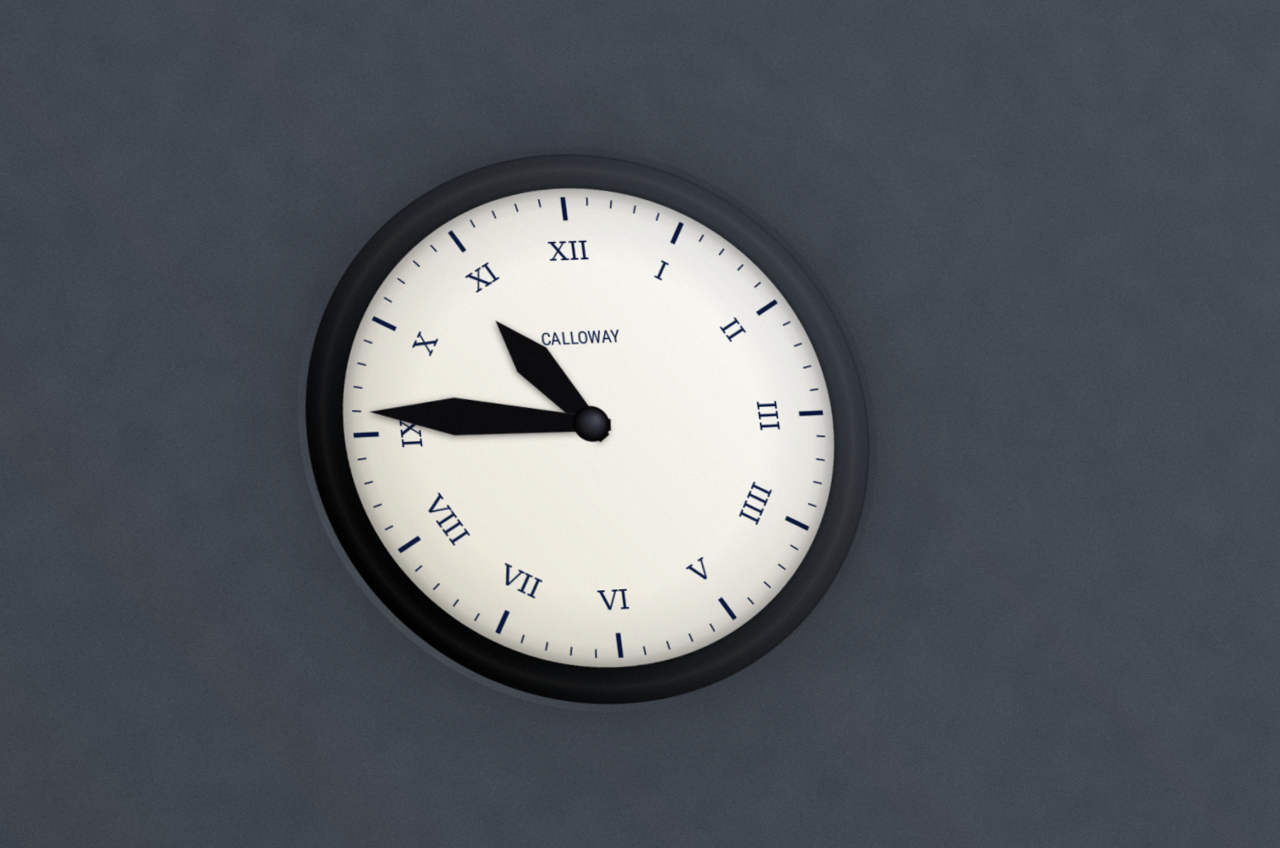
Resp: 10,46
